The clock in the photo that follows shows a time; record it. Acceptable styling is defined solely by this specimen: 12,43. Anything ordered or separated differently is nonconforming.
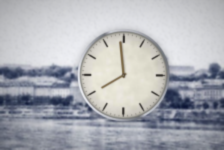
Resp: 7,59
